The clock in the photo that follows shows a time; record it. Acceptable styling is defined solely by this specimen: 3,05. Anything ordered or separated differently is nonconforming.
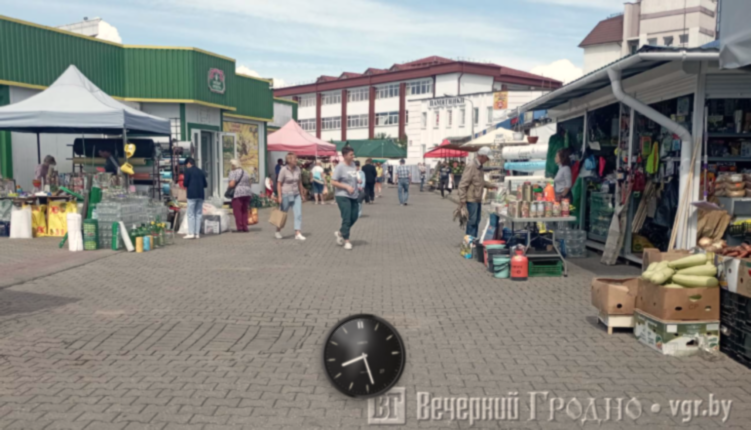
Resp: 8,28
